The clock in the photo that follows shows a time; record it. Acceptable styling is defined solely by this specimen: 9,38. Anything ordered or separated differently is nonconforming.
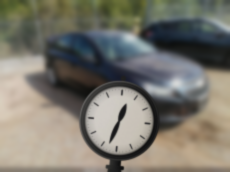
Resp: 12,33
